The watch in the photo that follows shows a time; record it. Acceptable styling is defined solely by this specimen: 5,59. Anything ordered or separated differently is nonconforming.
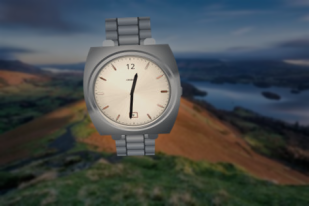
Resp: 12,31
